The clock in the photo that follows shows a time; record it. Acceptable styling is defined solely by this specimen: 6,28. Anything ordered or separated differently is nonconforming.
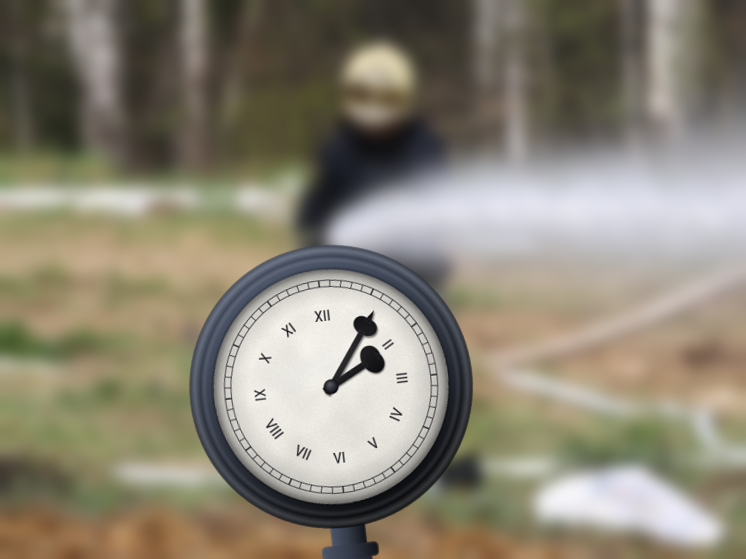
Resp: 2,06
